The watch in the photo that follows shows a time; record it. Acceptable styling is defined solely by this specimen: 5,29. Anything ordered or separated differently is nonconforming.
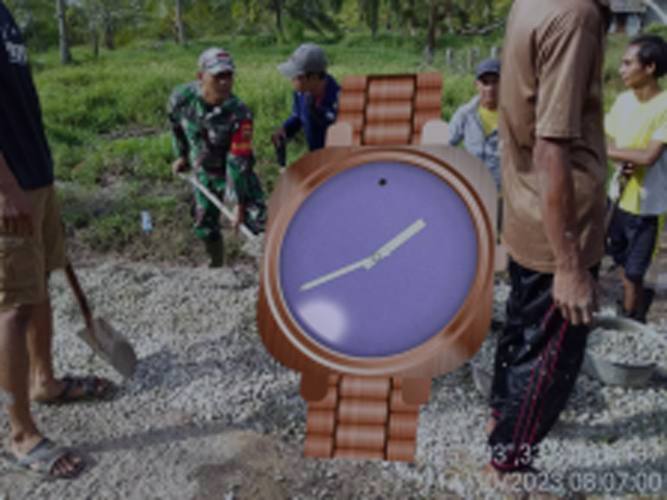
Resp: 1,41
